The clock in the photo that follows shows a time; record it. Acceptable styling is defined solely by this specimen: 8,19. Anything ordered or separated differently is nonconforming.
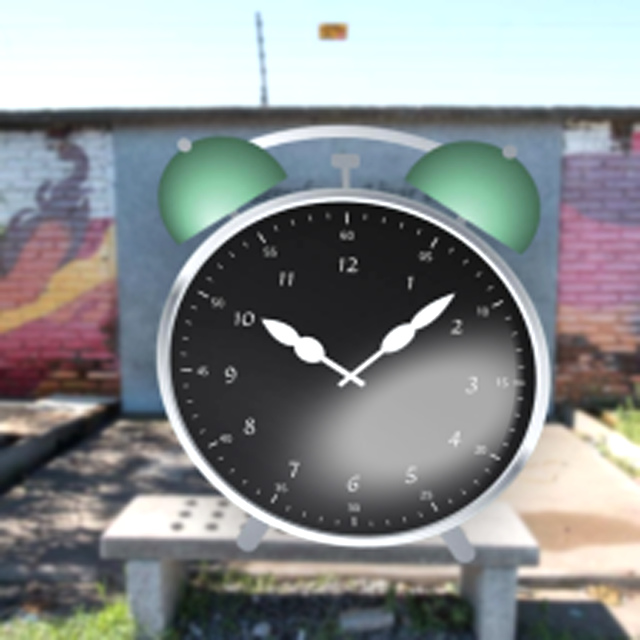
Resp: 10,08
